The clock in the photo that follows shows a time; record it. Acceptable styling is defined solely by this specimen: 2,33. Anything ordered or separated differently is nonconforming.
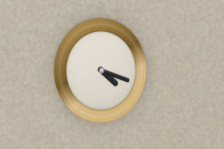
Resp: 4,18
